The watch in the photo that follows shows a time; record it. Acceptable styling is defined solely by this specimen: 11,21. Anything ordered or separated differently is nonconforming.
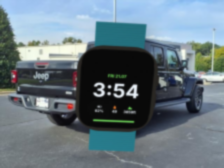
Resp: 3,54
